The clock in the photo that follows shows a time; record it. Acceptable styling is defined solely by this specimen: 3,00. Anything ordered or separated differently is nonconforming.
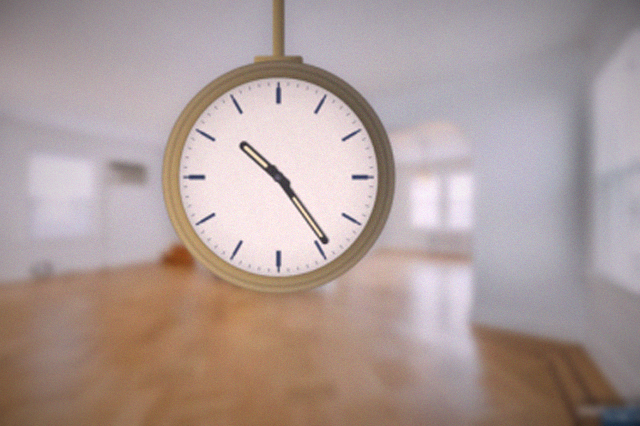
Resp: 10,24
